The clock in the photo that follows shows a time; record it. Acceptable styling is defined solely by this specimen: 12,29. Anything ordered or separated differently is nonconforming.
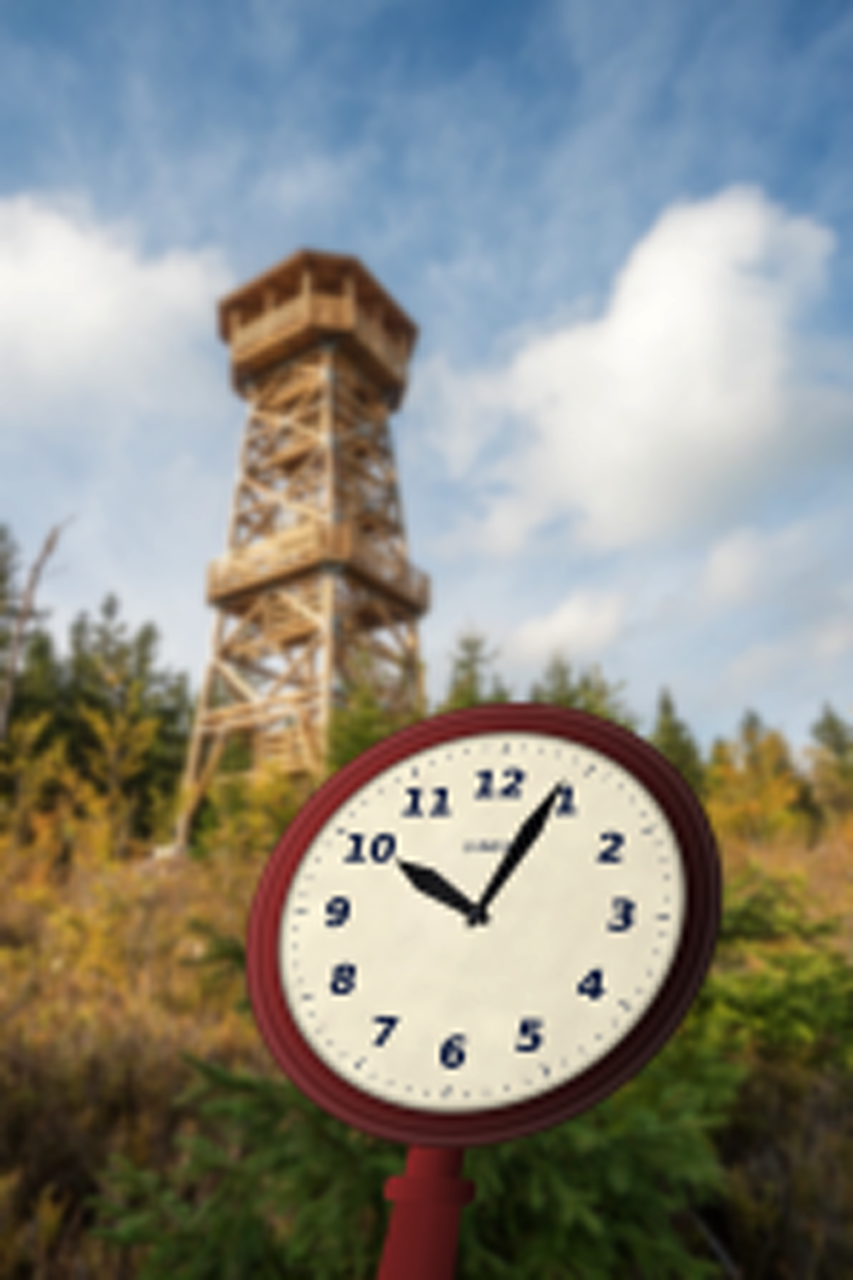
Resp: 10,04
